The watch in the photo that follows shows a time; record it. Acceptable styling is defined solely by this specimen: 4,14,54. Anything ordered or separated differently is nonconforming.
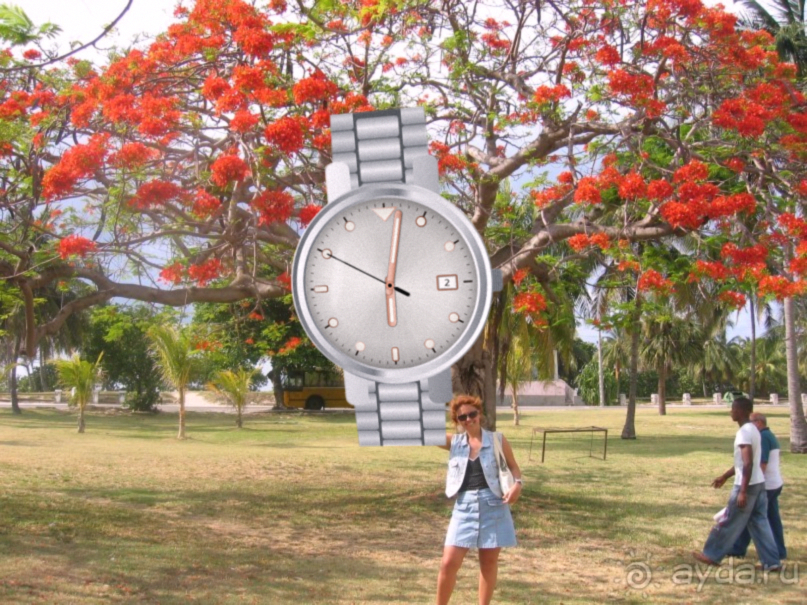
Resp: 6,01,50
